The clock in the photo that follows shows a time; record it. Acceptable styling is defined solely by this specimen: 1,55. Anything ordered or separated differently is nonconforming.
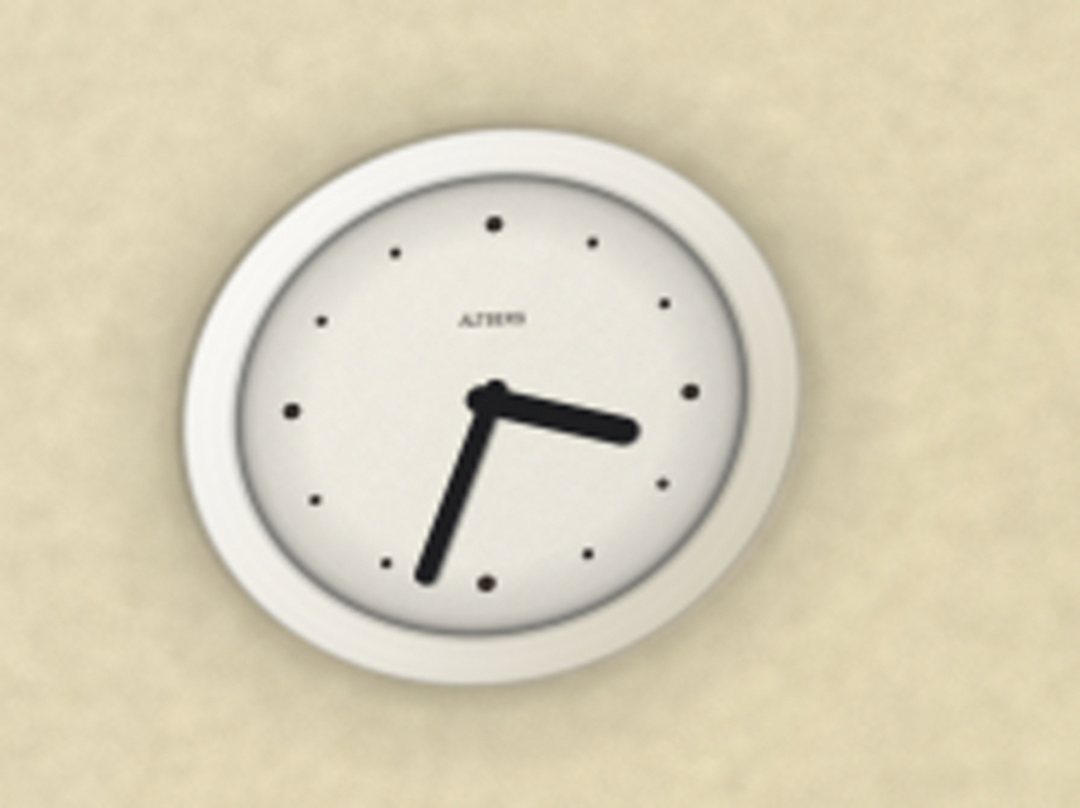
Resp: 3,33
